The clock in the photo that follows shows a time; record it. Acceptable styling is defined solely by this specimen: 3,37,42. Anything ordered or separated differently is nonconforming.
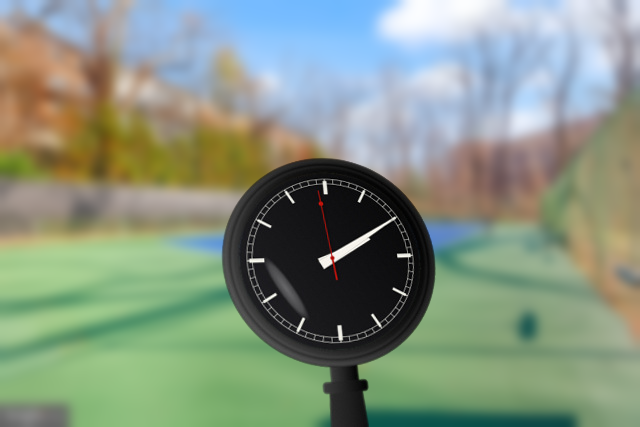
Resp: 2,09,59
